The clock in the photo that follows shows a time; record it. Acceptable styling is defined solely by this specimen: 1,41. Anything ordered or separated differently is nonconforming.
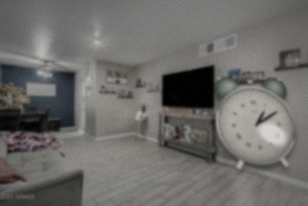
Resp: 1,10
